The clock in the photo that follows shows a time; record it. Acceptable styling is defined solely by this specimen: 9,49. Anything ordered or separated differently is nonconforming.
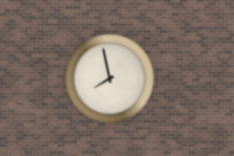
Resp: 7,58
